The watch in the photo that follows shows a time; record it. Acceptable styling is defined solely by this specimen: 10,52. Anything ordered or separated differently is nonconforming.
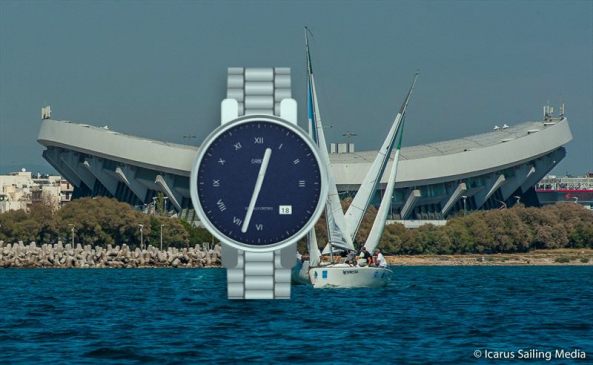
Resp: 12,33
